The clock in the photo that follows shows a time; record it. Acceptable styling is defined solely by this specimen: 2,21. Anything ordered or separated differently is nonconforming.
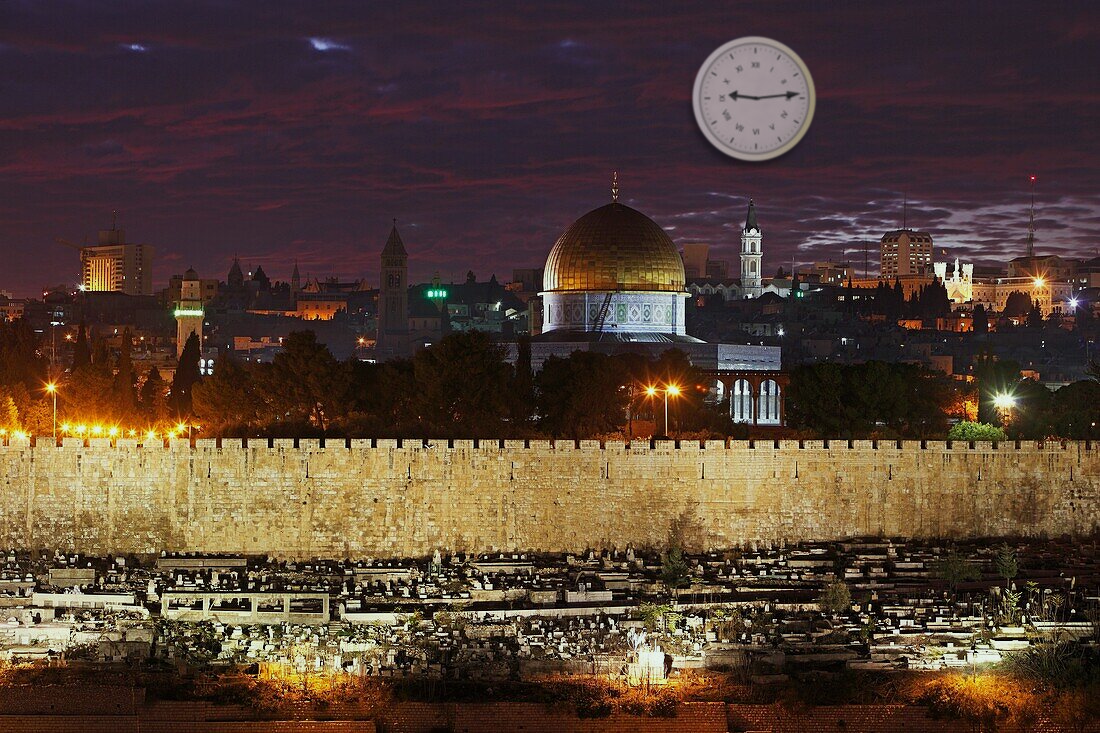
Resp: 9,14
